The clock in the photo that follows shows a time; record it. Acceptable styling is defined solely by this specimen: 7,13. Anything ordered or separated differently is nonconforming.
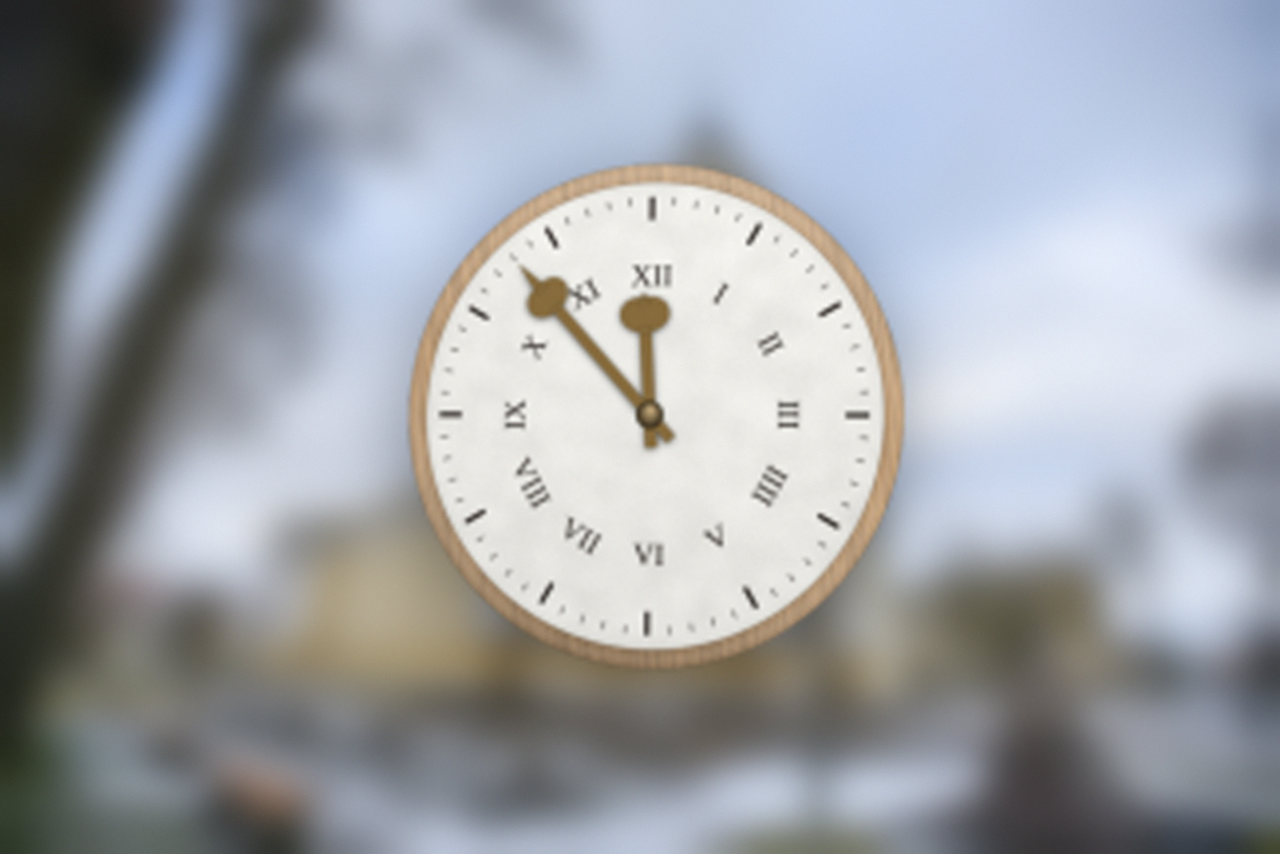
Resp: 11,53
